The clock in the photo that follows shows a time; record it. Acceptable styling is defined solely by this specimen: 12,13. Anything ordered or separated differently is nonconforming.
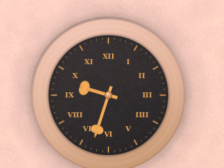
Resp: 9,33
